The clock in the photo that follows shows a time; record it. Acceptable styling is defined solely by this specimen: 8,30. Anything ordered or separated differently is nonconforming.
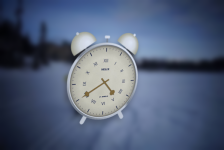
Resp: 4,40
